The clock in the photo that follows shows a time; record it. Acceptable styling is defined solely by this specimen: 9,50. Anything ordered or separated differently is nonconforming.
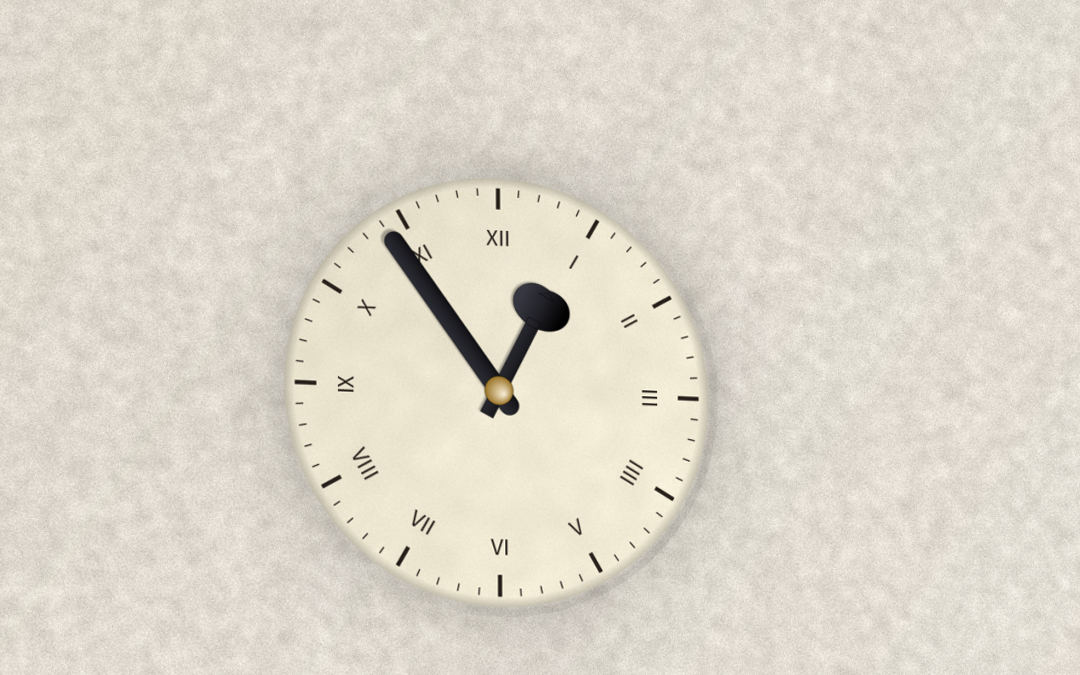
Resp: 12,54
